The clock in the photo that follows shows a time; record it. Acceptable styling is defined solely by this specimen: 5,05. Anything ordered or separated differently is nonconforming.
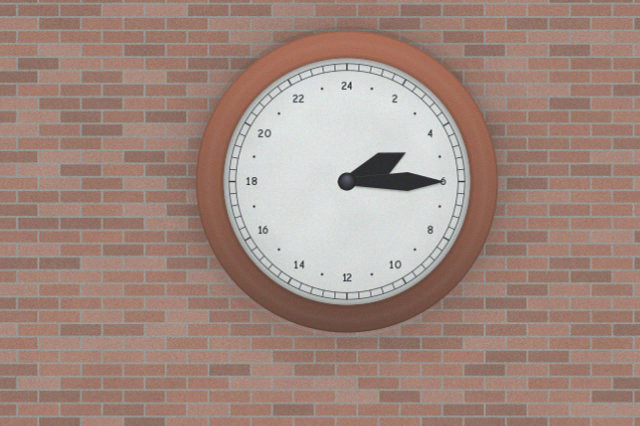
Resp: 4,15
